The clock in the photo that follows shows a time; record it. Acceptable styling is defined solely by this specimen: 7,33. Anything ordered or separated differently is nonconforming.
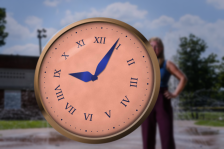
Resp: 9,04
